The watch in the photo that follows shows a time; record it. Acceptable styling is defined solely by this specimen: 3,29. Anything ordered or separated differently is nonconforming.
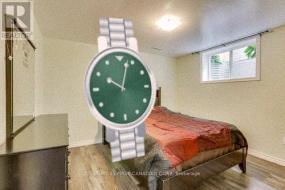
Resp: 10,03
